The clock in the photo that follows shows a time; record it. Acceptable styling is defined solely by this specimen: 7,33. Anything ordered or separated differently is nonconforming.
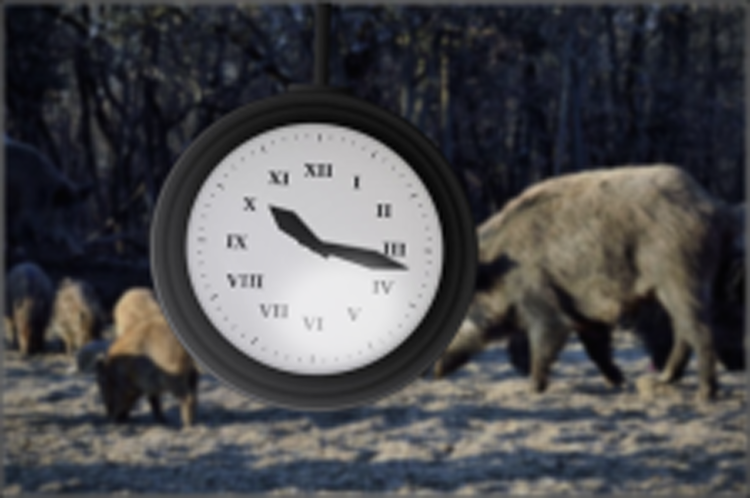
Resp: 10,17
